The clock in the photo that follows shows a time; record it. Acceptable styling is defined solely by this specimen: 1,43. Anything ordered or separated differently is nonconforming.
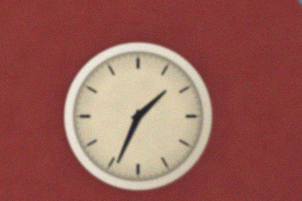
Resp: 1,34
